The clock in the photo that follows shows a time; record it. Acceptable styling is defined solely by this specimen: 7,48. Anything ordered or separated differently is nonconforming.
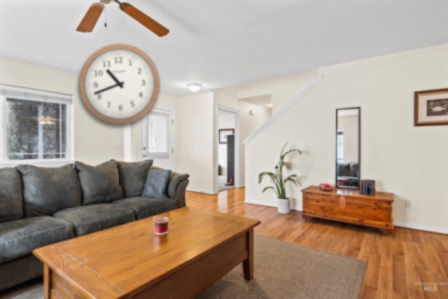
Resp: 10,42
